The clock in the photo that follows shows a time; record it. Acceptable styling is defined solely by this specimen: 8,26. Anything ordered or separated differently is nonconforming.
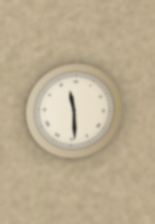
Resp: 11,29
